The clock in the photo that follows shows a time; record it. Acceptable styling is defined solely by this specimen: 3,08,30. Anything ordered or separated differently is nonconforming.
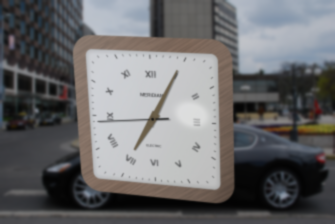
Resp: 7,04,44
